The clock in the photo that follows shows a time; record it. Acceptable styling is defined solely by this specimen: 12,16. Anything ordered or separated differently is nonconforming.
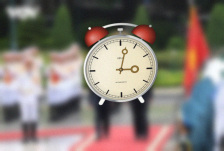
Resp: 3,02
